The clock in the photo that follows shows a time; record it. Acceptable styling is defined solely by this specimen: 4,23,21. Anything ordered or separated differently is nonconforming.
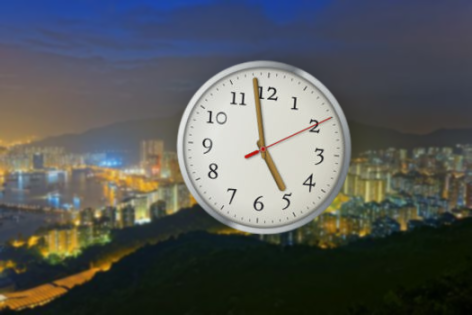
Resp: 4,58,10
